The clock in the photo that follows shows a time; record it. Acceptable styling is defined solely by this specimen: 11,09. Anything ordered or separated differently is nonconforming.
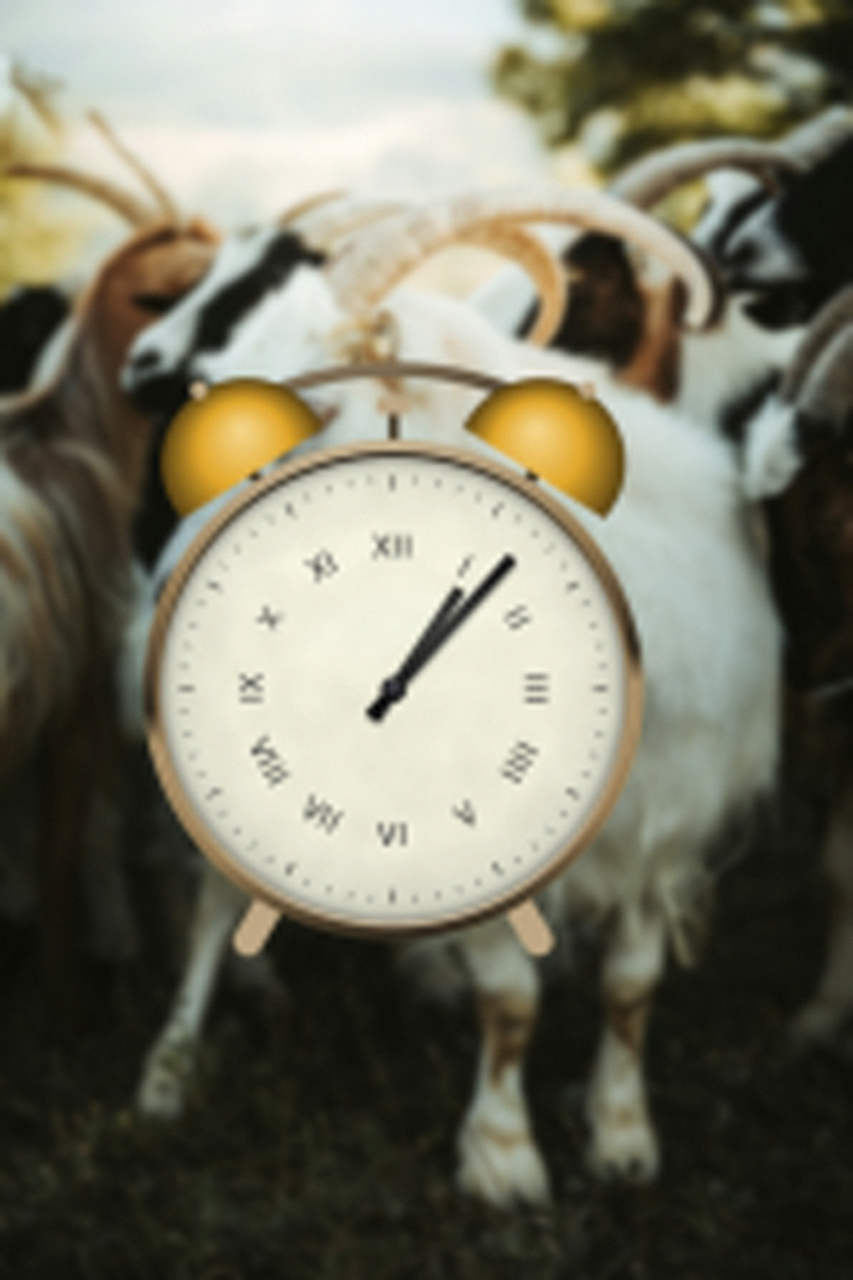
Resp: 1,07
